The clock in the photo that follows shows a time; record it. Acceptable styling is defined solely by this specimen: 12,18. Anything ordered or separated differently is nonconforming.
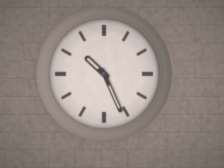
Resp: 10,26
